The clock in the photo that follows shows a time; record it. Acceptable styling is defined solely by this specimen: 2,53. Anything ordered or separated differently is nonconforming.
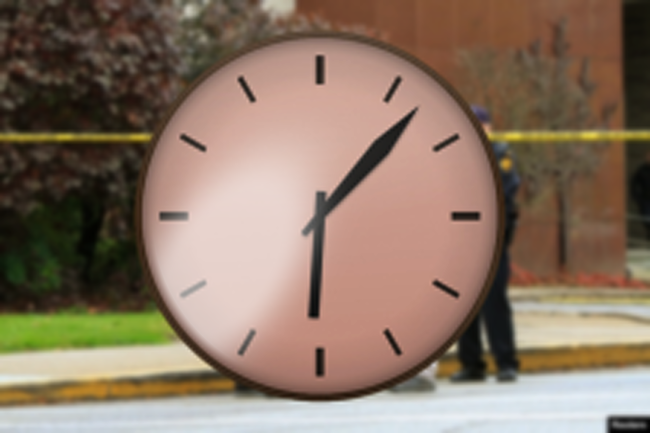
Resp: 6,07
